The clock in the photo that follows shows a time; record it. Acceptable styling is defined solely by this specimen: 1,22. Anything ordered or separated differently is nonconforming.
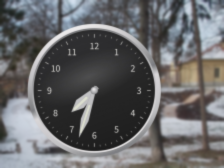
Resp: 7,33
